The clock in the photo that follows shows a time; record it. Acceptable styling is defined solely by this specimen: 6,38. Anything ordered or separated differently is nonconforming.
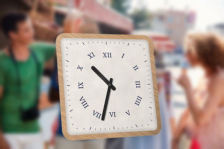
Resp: 10,33
